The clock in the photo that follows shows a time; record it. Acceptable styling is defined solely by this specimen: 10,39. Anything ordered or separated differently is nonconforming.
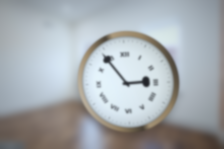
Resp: 2,54
